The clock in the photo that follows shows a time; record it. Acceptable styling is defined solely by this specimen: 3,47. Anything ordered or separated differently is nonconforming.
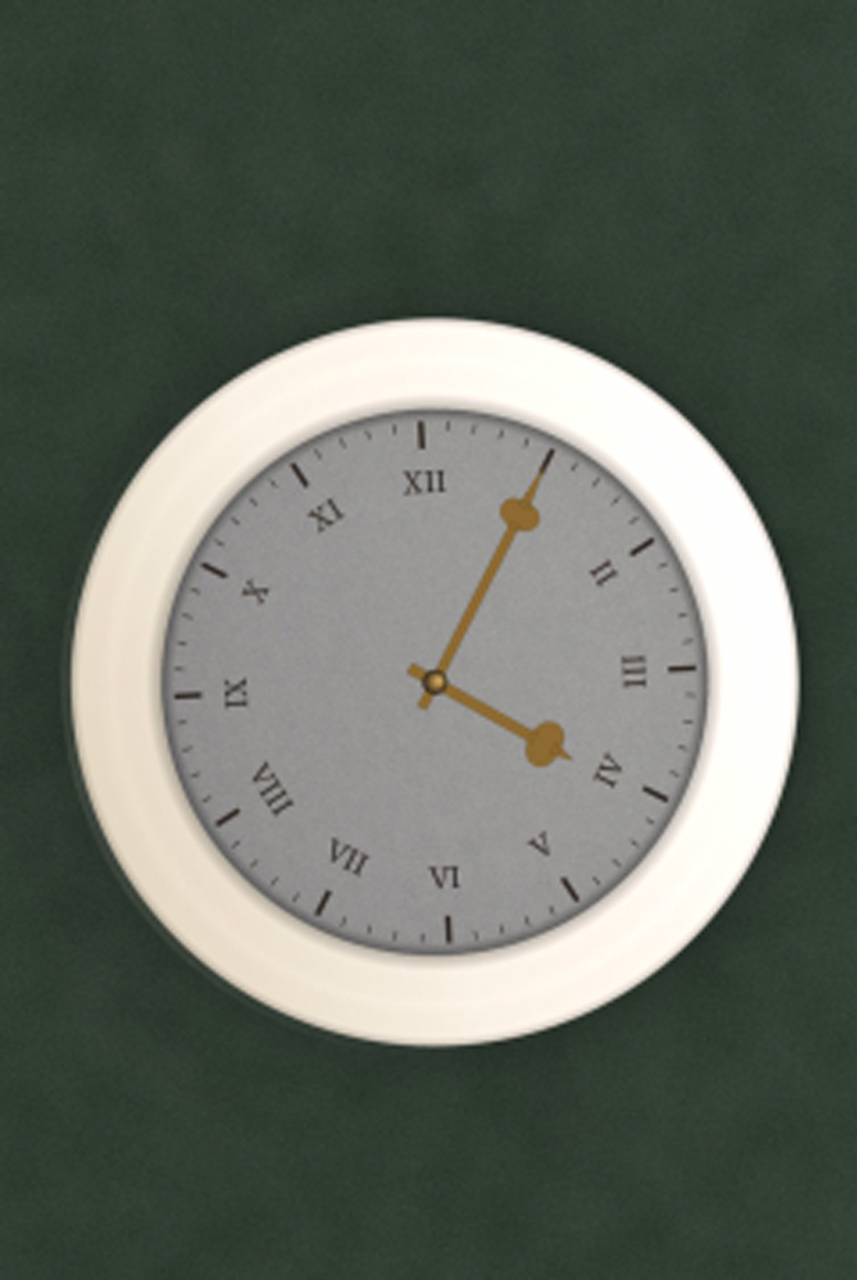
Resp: 4,05
